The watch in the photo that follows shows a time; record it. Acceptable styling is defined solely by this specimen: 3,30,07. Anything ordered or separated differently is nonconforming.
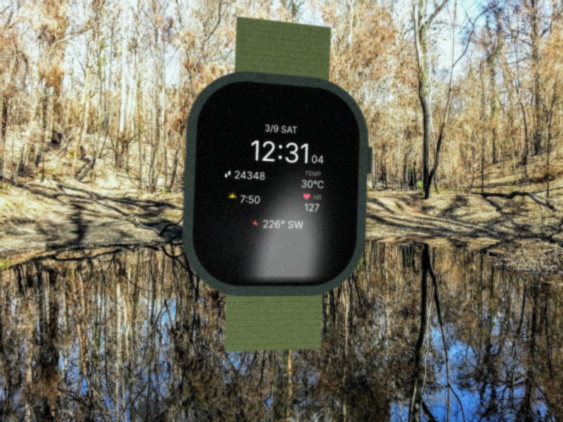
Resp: 12,31,04
